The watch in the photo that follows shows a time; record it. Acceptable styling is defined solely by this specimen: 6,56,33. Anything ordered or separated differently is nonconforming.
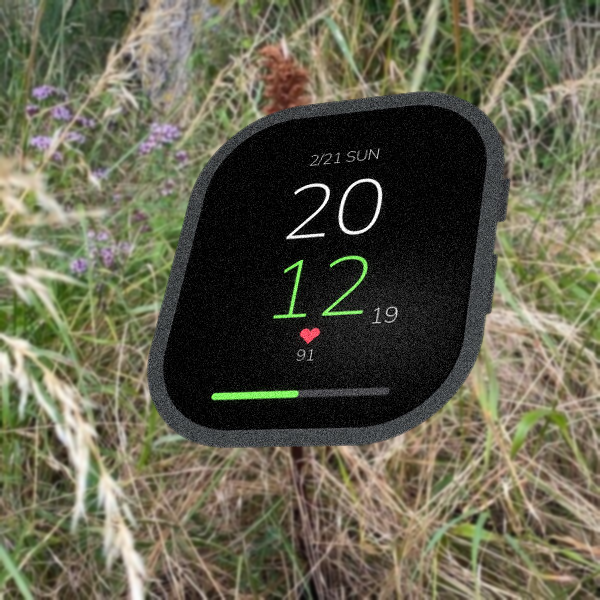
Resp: 20,12,19
